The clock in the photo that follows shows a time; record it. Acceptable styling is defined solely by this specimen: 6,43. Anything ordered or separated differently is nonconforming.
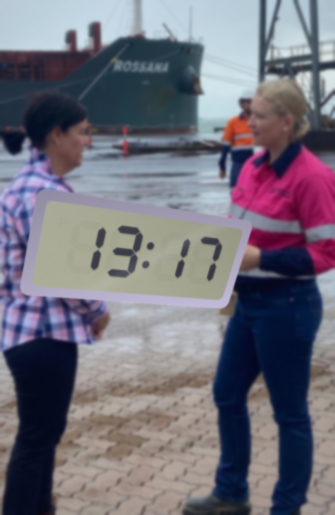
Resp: 13,17
